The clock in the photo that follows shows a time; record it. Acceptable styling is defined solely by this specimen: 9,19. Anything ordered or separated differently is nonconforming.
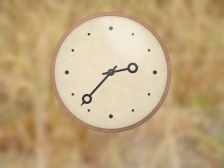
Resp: 2,37
